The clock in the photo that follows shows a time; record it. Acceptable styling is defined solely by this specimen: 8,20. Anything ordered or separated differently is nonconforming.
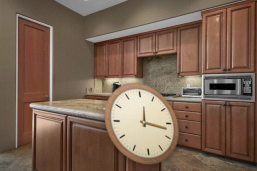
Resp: 12,17
